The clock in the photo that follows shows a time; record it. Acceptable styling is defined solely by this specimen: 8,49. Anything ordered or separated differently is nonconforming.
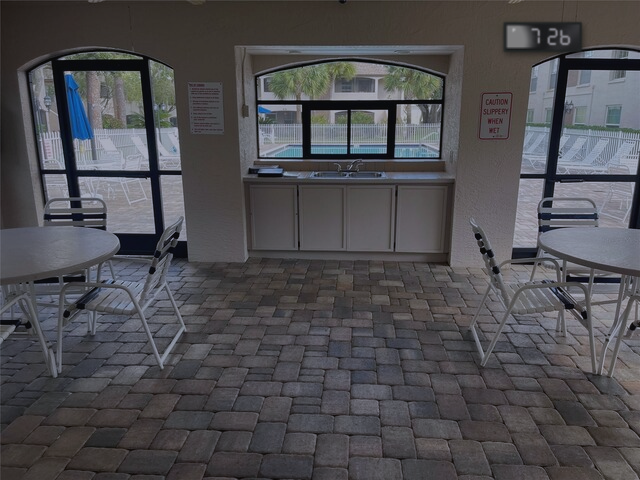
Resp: 7,26
